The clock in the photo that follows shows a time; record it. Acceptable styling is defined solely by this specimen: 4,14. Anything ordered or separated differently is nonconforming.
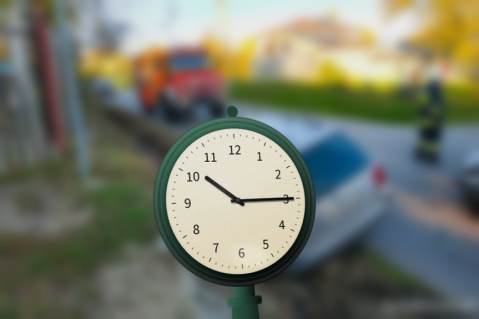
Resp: 10,15
